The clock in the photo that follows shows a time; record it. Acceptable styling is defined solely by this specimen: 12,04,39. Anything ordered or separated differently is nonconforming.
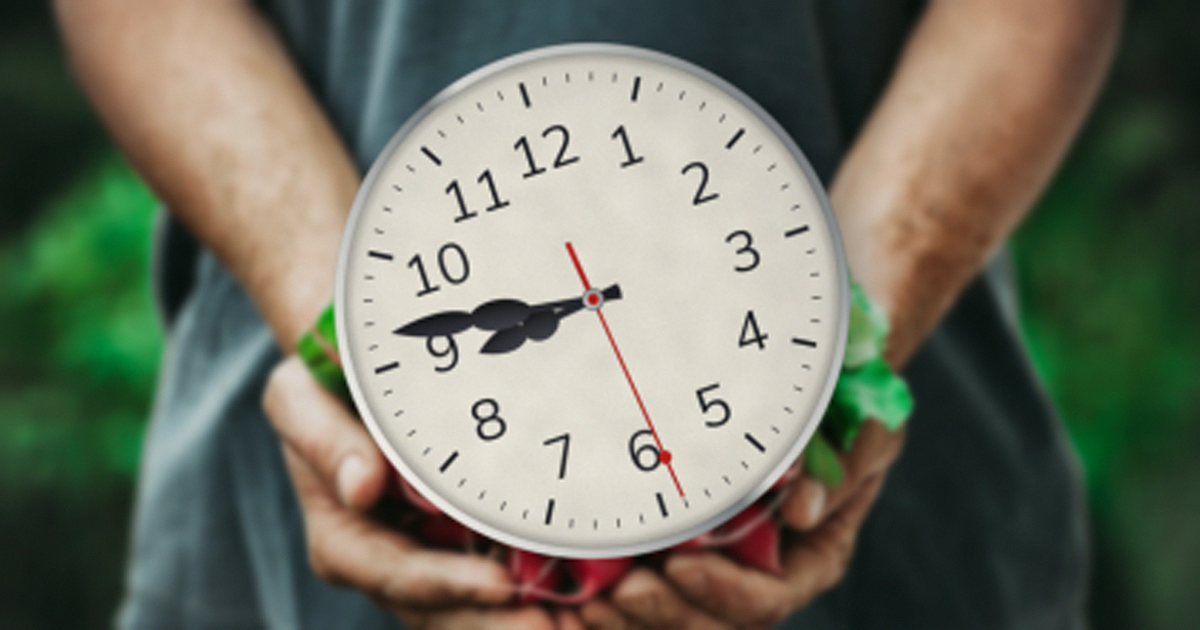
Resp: 8,46,29
